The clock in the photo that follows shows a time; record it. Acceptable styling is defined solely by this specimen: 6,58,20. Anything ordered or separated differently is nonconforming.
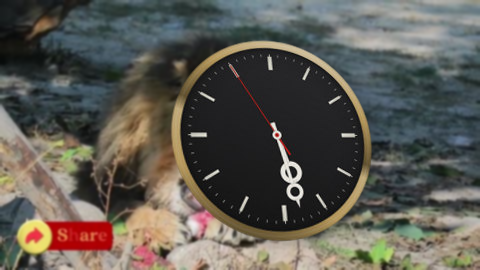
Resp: 5,27,55
